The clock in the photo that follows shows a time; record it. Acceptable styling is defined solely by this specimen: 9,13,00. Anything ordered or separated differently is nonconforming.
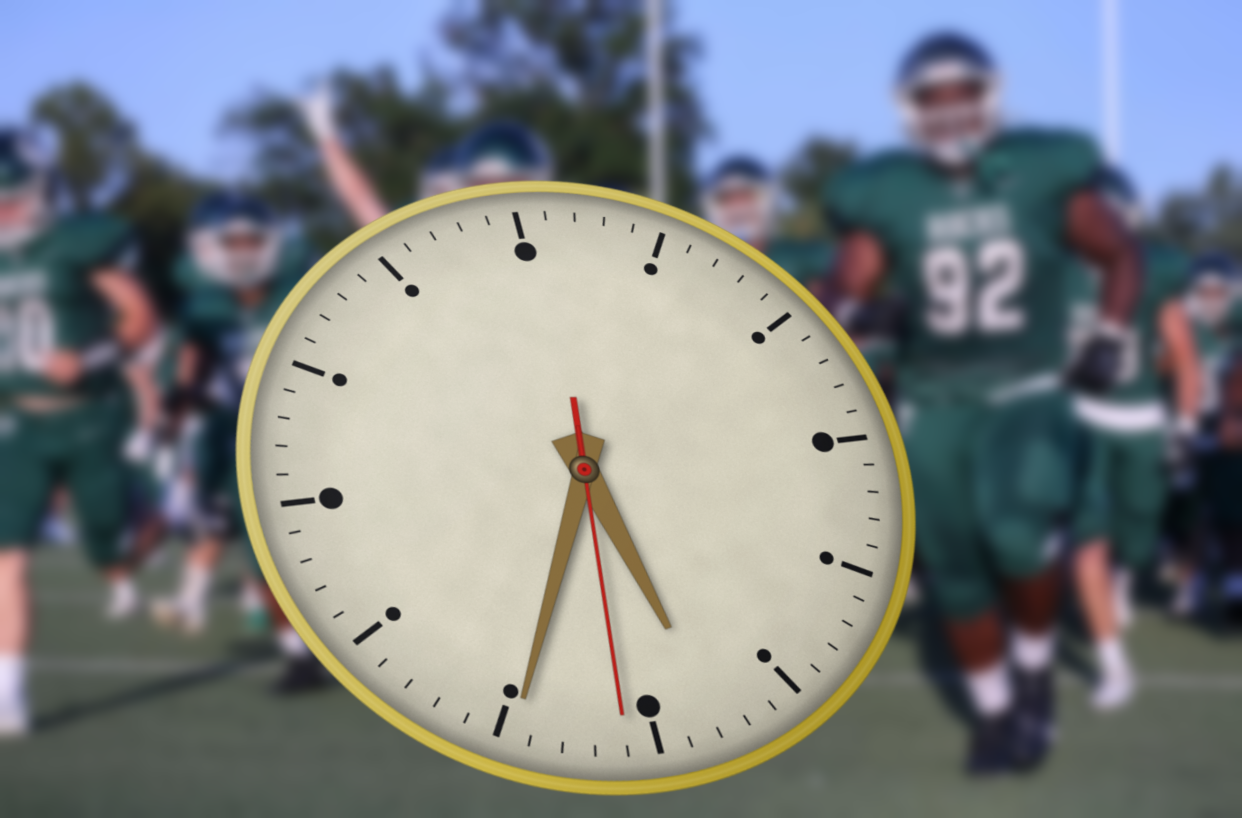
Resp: 5,34,31
